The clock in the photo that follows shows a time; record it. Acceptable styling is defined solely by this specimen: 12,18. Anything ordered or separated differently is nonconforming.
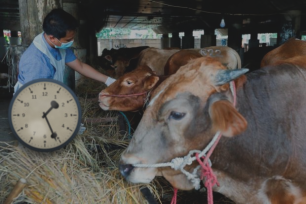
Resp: 1,26
